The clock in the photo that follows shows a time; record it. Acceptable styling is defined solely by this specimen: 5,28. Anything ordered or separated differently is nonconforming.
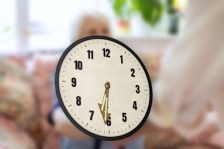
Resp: 6,31
